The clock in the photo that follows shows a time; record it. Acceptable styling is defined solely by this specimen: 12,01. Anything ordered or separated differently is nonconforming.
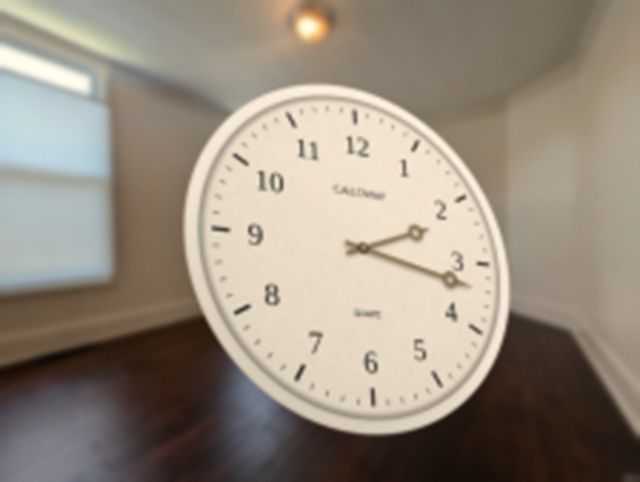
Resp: 2,17
